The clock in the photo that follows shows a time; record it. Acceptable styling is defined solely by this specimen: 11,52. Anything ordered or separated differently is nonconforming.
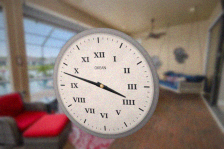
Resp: 3,48
